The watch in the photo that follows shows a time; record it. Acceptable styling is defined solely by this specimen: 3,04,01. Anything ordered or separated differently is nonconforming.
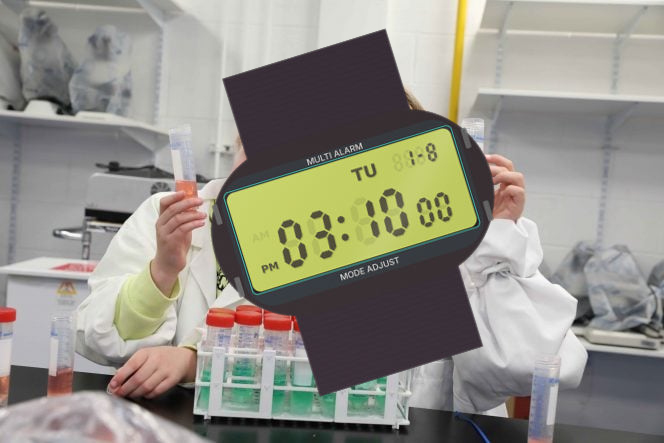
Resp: 3,10,00
